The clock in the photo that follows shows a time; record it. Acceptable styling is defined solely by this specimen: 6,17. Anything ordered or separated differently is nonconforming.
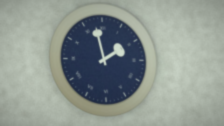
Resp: 1,58
